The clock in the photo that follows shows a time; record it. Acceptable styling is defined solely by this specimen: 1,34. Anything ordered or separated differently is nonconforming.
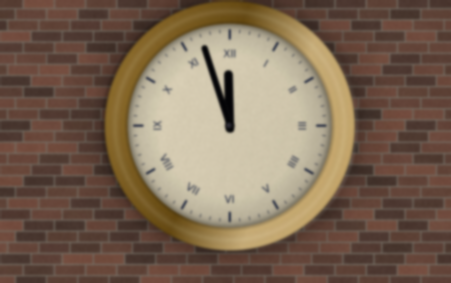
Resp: 11,57
